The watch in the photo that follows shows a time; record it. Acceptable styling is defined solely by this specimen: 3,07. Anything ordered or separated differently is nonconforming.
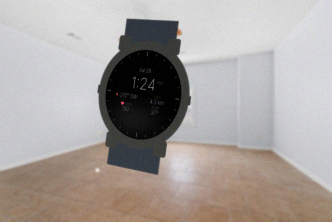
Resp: 1,24
